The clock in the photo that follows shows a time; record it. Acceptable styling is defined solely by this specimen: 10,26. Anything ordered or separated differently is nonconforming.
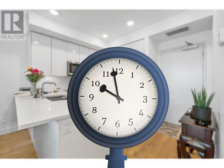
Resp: 9,58
